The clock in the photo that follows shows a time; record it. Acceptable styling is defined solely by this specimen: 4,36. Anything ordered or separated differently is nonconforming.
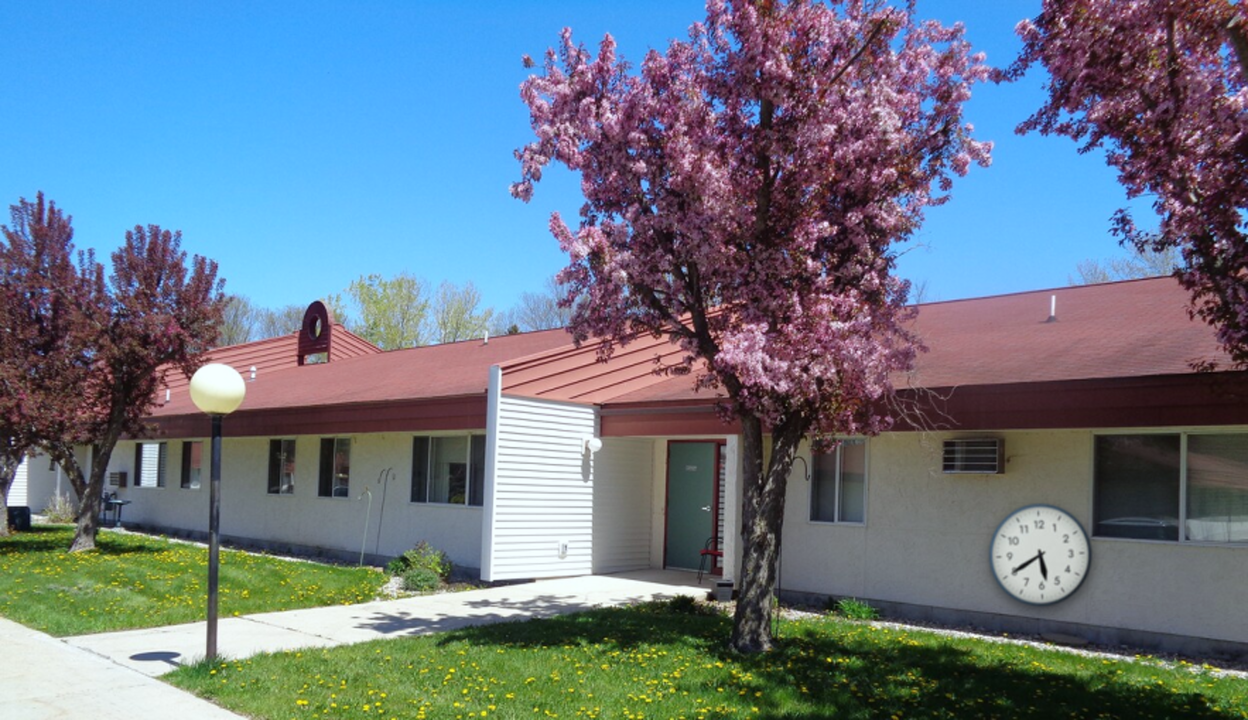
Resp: 5,40
